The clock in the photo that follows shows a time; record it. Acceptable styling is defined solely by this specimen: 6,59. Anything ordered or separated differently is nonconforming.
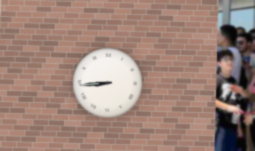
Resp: 8,44
